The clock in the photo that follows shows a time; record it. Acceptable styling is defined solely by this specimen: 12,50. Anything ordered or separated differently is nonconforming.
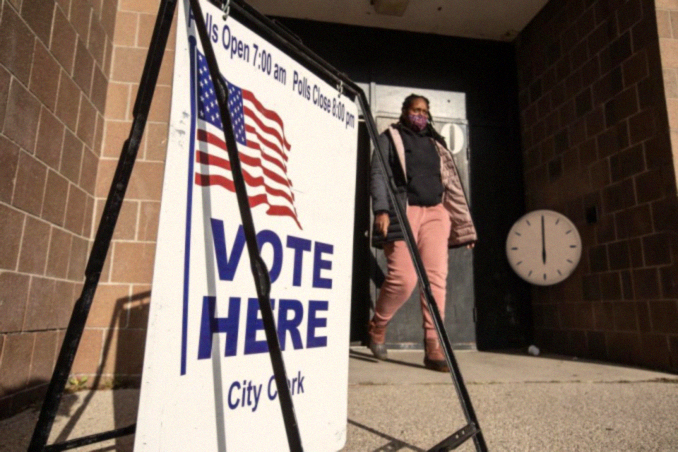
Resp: 6,00
